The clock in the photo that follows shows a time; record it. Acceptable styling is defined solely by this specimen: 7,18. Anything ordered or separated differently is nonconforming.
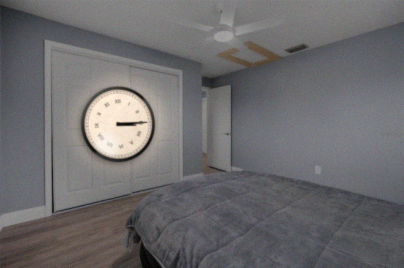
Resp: 3,15
